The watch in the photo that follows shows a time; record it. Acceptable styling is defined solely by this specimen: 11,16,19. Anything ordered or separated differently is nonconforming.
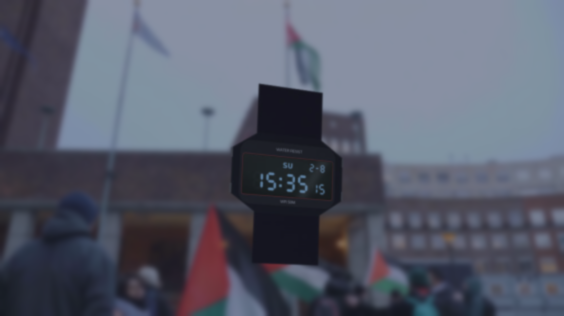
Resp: 15,35,15
